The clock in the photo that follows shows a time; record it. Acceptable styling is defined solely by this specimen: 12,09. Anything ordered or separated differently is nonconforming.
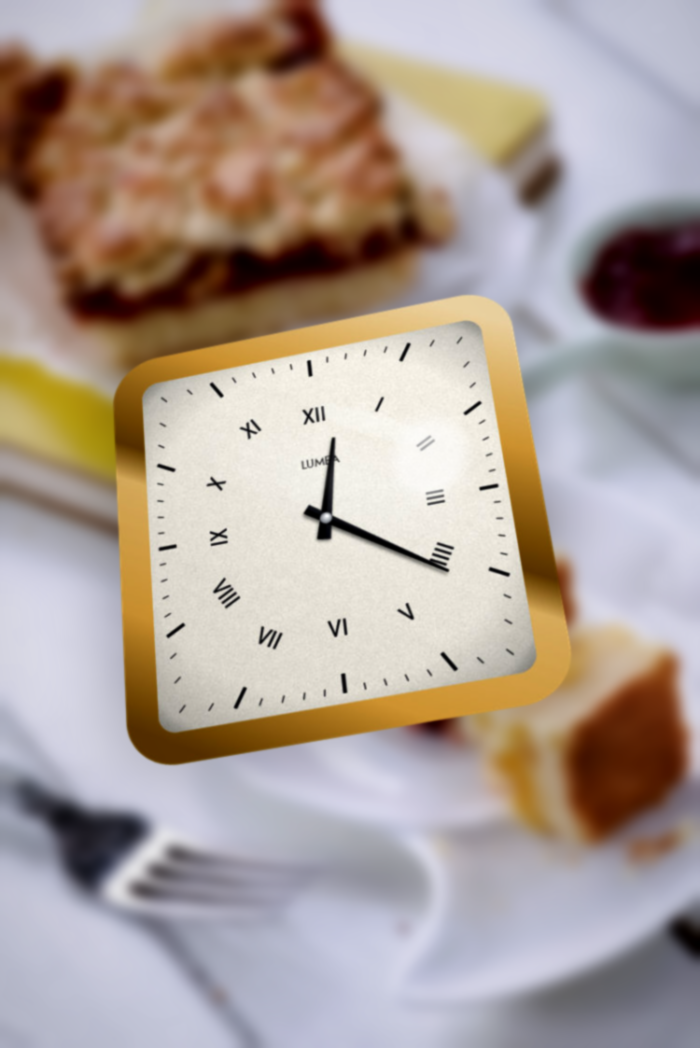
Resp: 12,21
